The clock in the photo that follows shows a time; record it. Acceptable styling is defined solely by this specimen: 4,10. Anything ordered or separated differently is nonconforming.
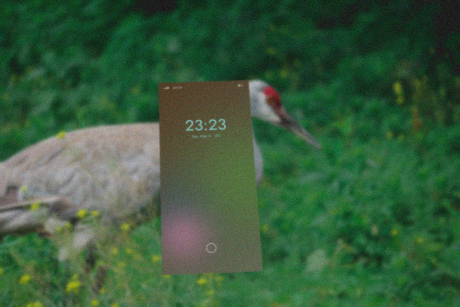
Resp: 23,23
